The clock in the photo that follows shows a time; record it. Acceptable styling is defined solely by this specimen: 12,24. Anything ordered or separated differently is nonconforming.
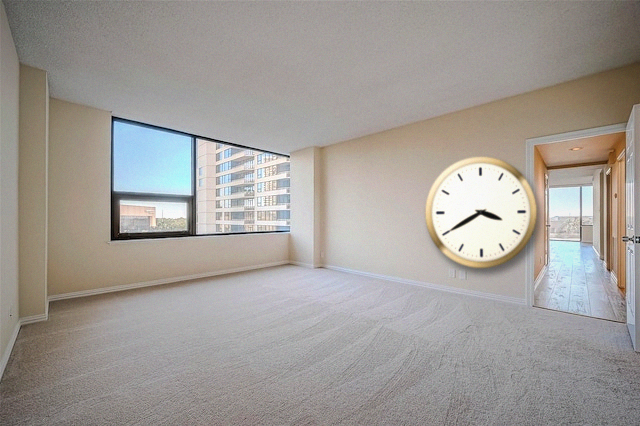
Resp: 3,40
